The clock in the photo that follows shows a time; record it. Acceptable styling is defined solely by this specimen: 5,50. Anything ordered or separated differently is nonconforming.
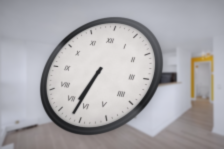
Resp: 6,32
